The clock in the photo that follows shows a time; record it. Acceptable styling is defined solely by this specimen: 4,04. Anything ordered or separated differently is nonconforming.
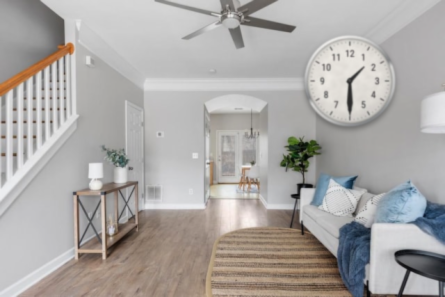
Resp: 1,30
